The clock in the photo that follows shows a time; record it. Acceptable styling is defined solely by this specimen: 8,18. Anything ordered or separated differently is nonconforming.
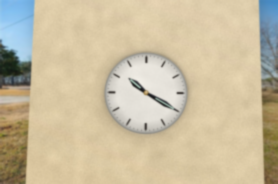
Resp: 10,20
